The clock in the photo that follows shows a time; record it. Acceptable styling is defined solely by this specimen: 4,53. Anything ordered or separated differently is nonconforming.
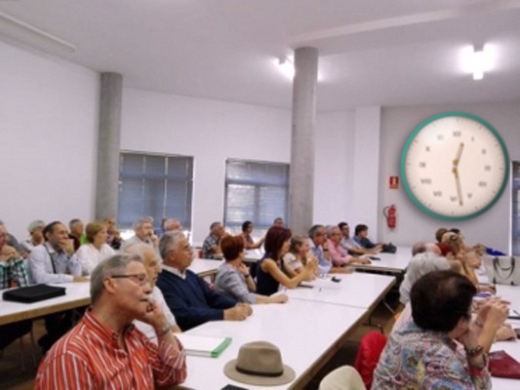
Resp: 12,28
